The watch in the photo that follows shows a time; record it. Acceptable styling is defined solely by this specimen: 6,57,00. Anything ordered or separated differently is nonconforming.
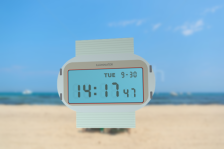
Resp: 14,17,47
